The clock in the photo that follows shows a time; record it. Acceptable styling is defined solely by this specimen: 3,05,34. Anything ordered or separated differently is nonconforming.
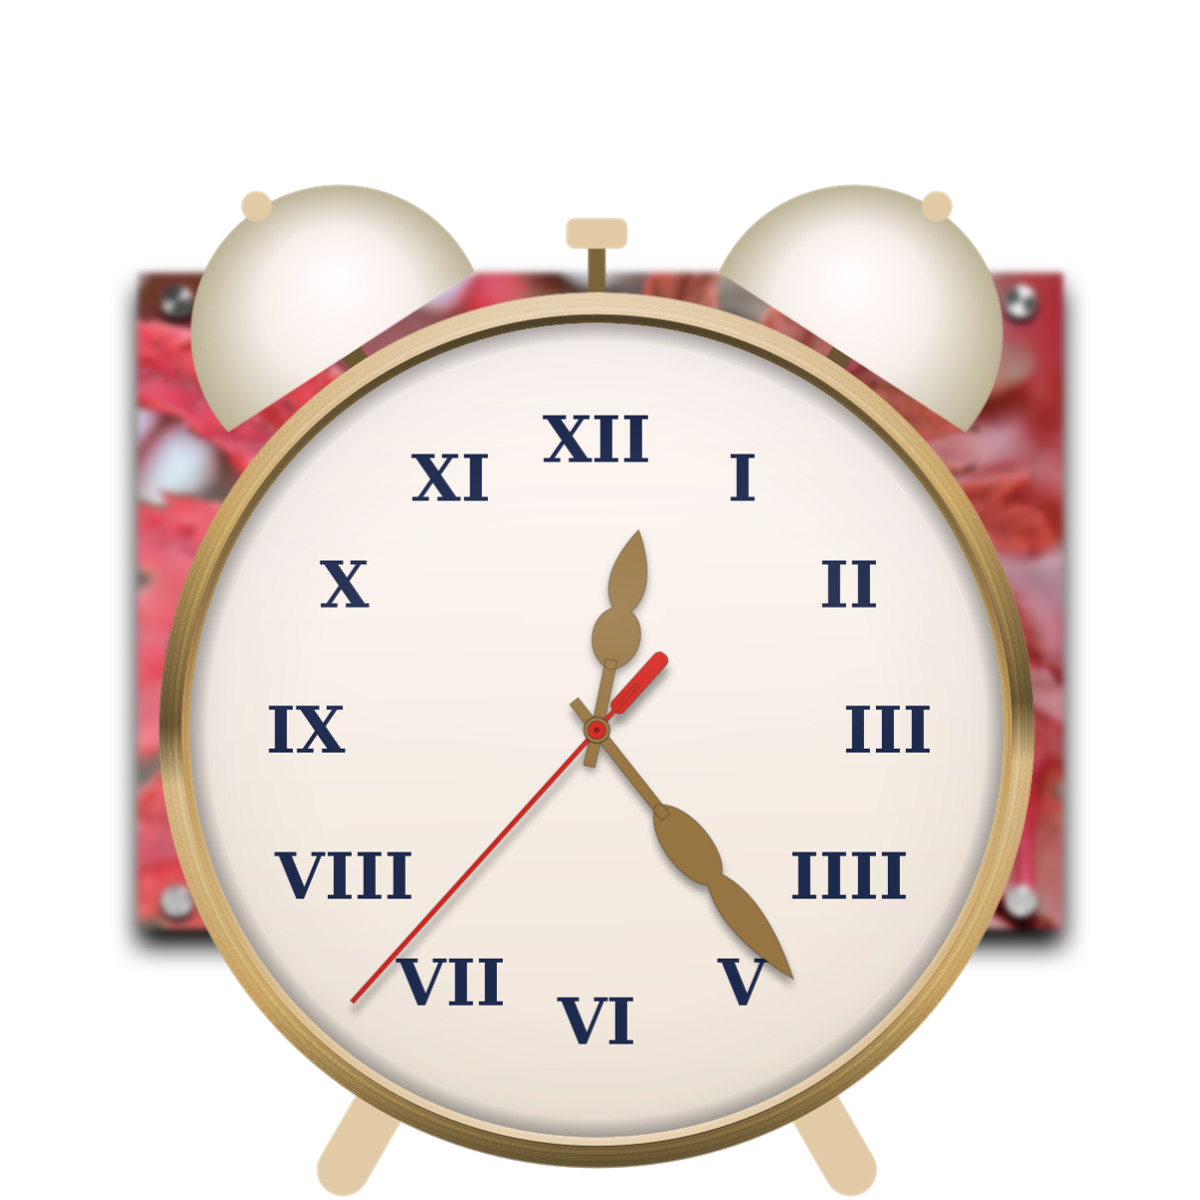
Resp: 12,23,37
